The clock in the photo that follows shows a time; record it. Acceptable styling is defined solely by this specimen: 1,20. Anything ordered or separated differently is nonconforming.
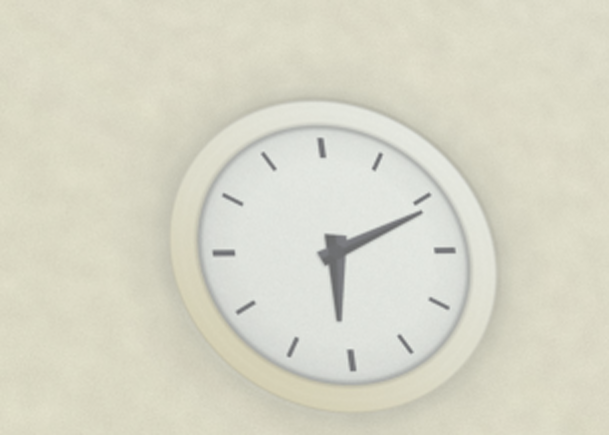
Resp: 6,11
